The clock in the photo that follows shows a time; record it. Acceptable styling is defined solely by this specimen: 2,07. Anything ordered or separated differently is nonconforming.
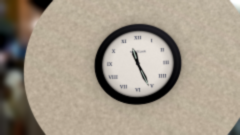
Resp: 11,26
